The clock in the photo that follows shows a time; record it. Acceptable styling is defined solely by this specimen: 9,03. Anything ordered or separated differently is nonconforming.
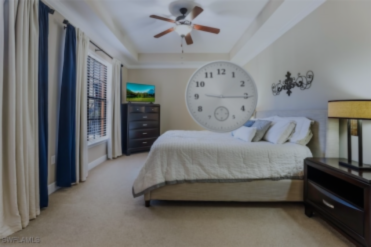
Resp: 9,15
